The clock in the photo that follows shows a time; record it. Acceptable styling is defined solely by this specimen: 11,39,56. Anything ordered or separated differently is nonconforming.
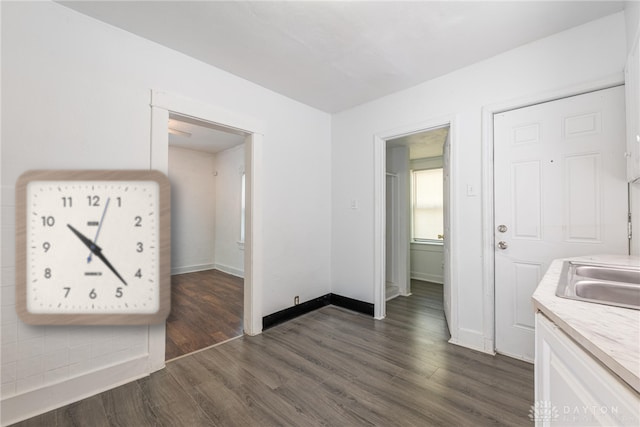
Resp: 10,23,03
